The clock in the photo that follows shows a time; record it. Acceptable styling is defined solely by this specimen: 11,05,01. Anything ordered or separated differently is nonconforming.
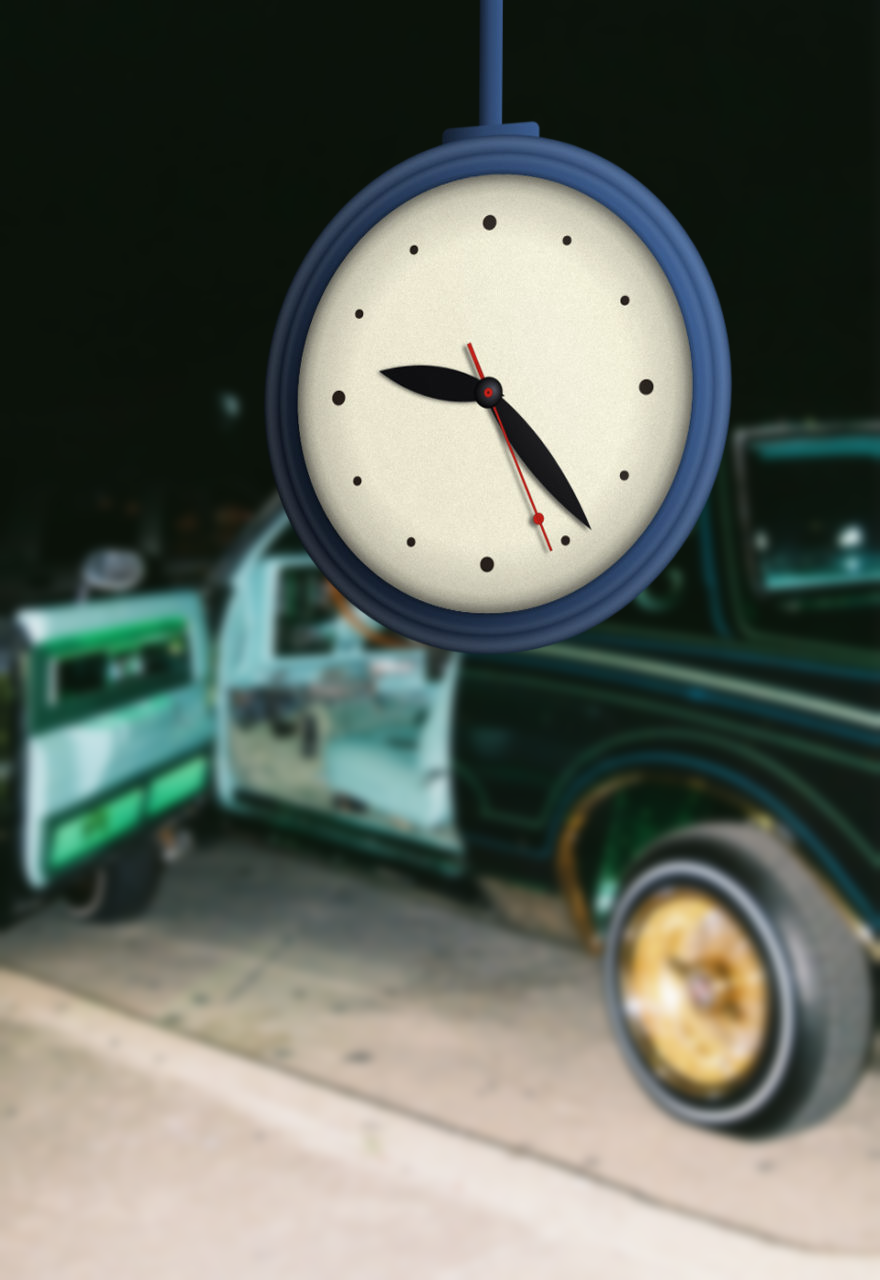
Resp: 9,23,26
